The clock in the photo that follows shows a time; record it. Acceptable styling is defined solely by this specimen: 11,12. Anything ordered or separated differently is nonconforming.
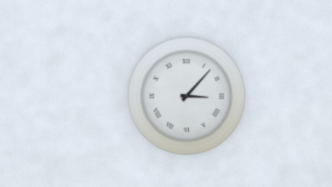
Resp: 3,07
